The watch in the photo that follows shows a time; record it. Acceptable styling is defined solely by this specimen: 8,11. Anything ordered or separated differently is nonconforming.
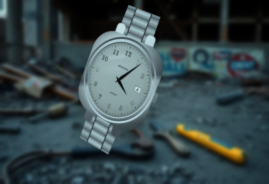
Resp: 4,06
